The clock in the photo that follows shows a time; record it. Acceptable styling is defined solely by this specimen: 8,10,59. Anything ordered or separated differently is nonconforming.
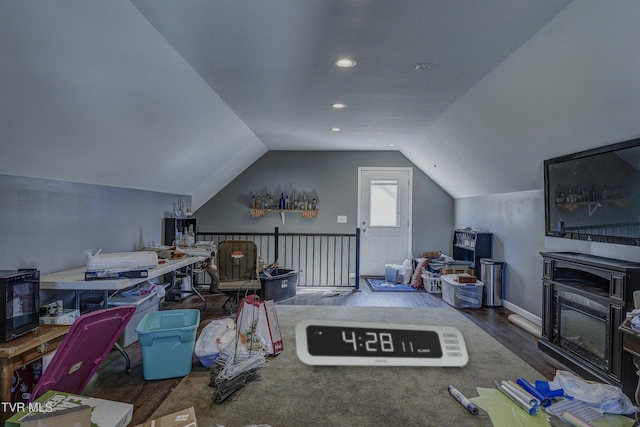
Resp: 4,28,11
